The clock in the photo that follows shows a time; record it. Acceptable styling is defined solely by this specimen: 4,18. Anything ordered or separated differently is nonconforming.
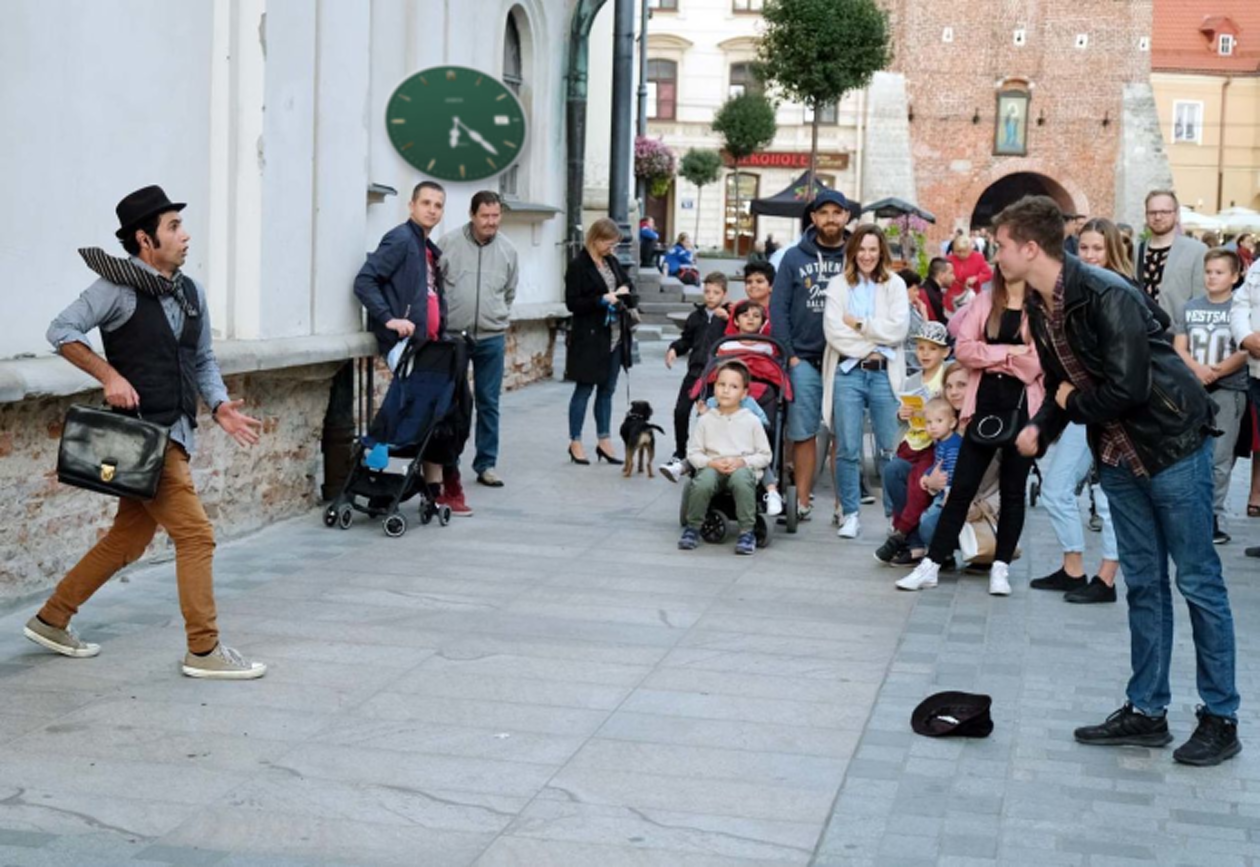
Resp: 6,23
